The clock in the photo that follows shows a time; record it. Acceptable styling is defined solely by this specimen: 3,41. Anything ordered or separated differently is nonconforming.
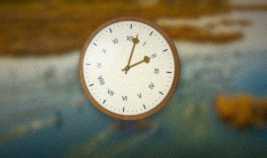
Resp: 2,02
